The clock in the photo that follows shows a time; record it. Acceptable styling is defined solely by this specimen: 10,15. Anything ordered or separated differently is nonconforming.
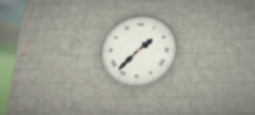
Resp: 1,37
